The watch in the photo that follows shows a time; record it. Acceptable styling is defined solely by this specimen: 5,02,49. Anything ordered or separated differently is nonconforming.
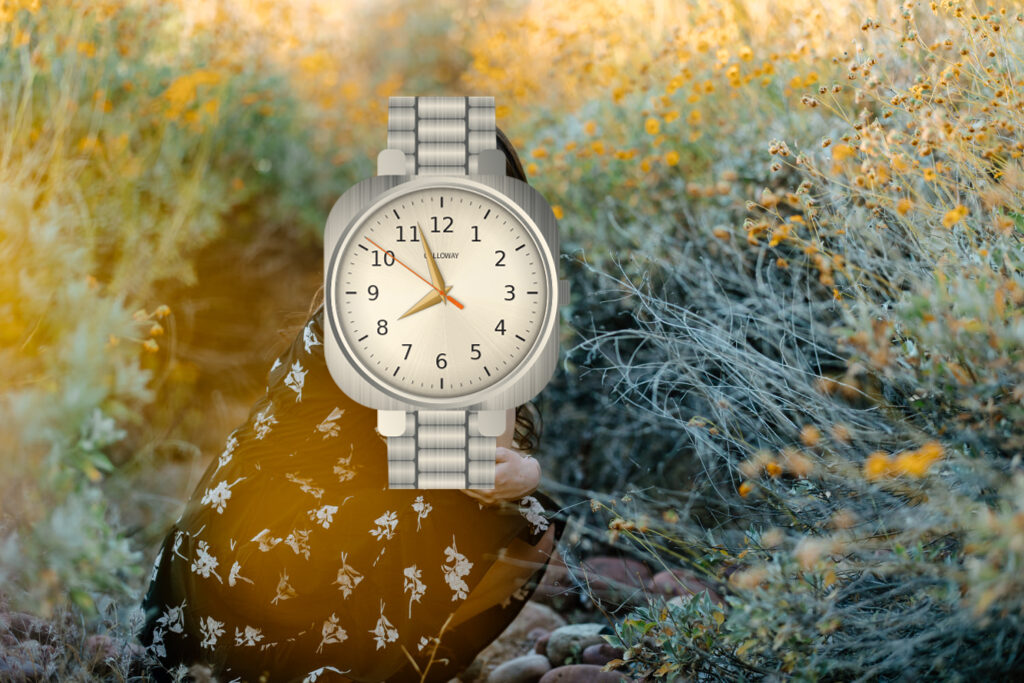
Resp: 7,56,51
